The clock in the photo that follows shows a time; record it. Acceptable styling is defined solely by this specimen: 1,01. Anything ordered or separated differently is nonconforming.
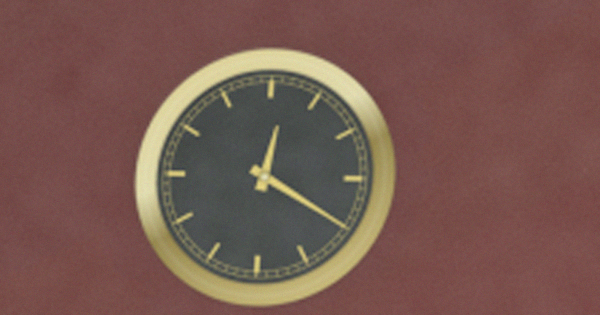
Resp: 12,20
